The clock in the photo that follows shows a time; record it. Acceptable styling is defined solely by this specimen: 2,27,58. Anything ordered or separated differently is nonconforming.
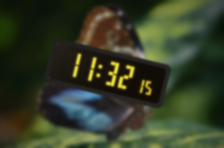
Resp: 11,32,15
